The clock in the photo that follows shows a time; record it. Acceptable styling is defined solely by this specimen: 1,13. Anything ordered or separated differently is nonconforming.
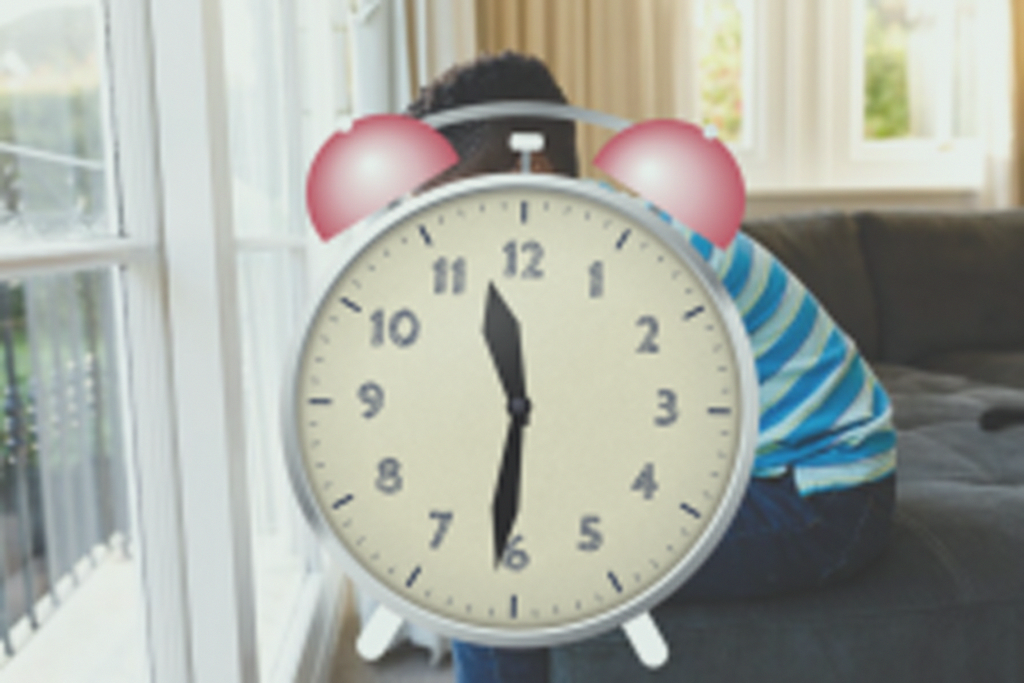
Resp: 11,31
